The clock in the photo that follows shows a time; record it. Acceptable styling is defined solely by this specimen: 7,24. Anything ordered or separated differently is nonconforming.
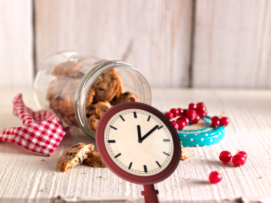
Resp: 12,09
